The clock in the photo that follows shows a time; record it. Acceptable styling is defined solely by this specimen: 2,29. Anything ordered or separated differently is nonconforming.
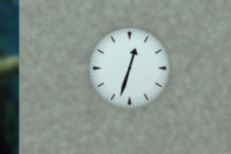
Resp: 12,33
